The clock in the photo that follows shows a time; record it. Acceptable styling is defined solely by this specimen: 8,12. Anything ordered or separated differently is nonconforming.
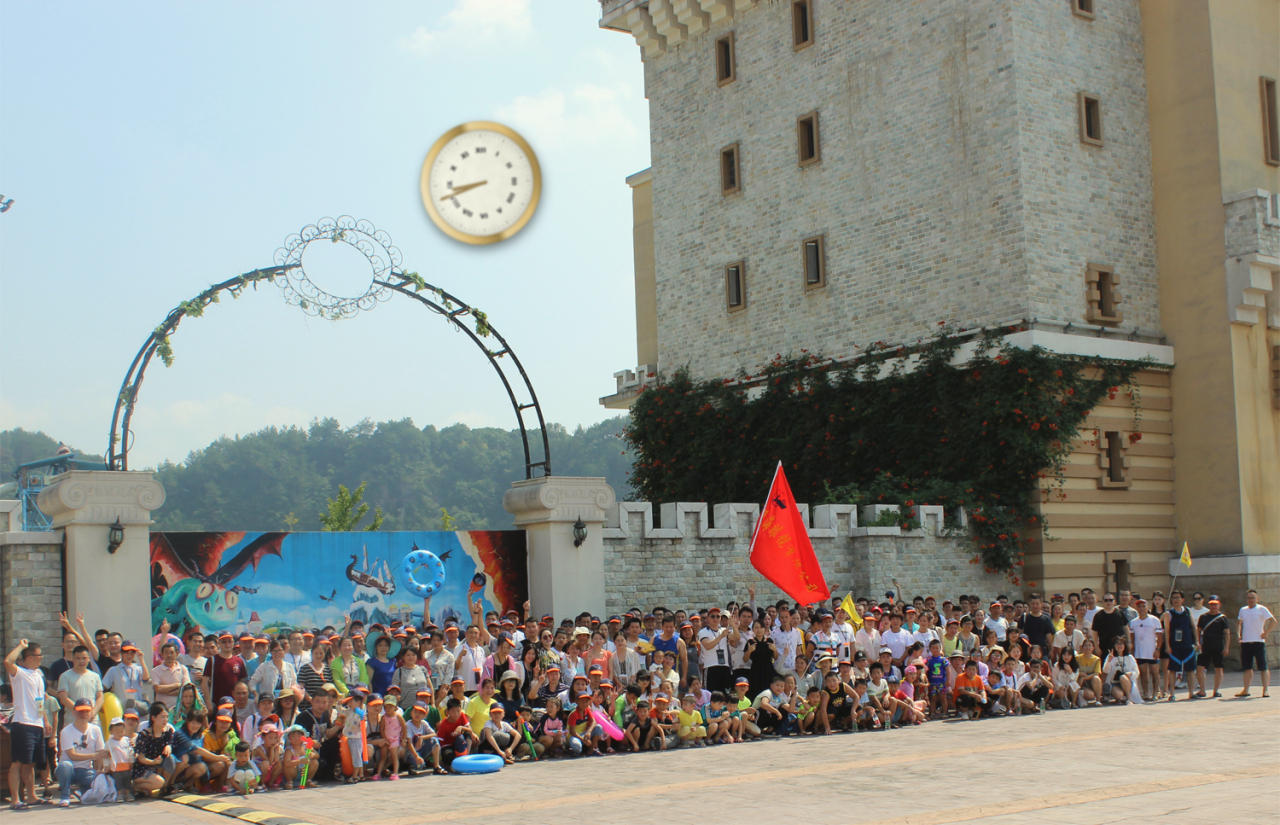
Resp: 8,42
